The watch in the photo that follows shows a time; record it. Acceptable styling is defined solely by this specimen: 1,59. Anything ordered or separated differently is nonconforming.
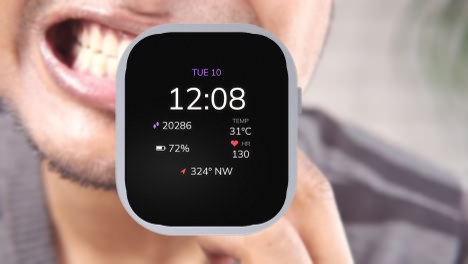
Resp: 12,08
